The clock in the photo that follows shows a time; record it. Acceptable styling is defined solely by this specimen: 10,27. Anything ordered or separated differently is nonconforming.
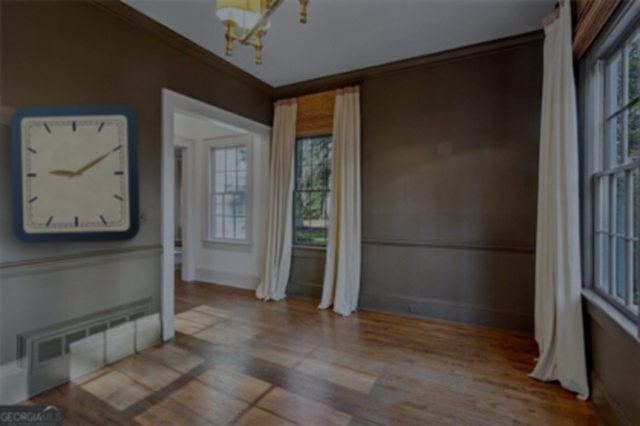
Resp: 9,10
